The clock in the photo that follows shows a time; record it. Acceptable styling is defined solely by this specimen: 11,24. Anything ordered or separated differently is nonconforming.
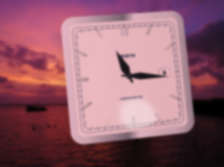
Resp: 11,16
